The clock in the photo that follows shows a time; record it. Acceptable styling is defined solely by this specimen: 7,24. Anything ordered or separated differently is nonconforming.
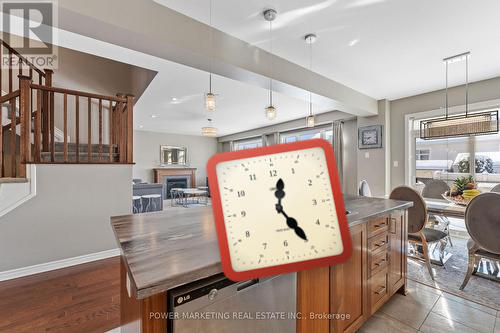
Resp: 12,25
